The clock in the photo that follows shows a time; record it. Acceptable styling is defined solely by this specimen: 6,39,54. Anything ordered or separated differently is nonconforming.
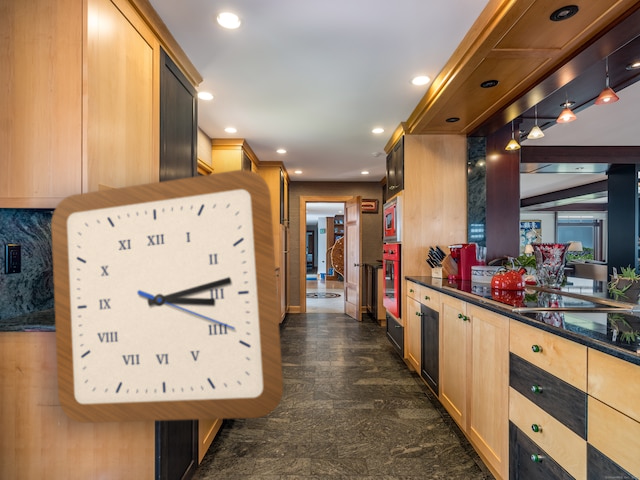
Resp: 3,13,19
